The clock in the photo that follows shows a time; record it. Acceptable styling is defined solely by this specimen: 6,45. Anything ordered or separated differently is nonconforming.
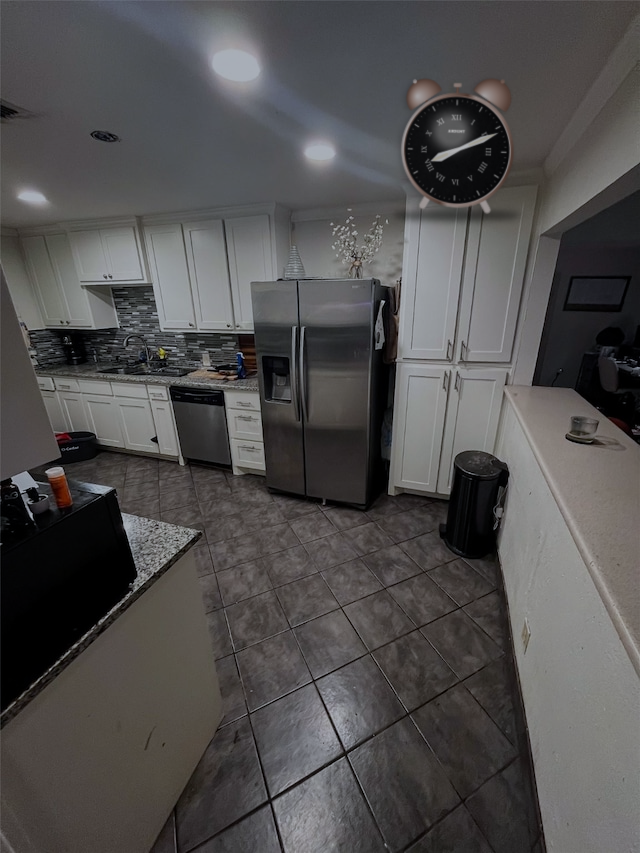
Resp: 8,11
